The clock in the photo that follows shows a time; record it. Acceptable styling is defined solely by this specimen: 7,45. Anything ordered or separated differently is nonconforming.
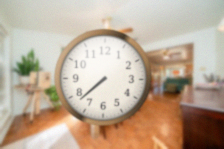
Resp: 7,38
